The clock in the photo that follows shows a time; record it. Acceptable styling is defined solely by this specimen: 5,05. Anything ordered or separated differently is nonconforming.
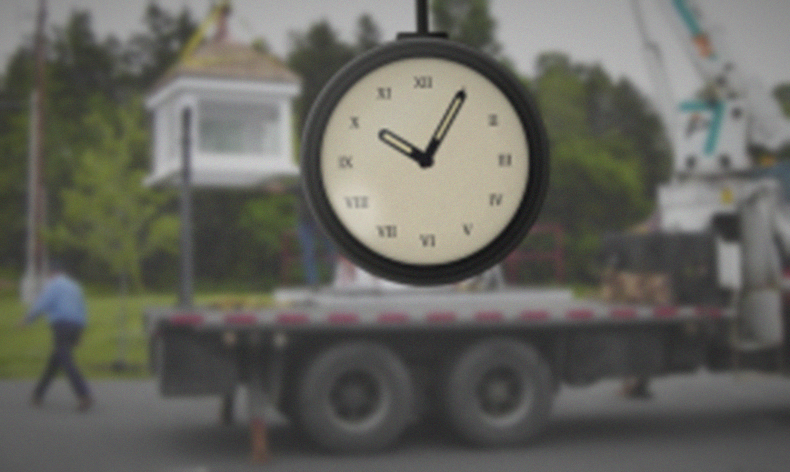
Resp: 10,05
